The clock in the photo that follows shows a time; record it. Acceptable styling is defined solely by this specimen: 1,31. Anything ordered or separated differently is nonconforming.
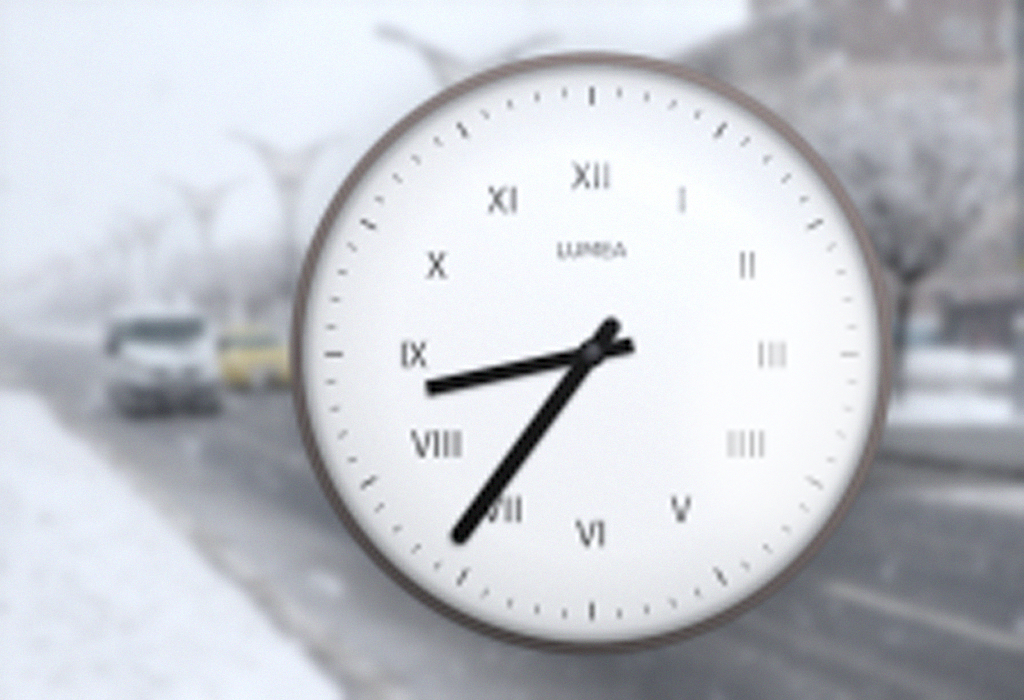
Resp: 8,36
